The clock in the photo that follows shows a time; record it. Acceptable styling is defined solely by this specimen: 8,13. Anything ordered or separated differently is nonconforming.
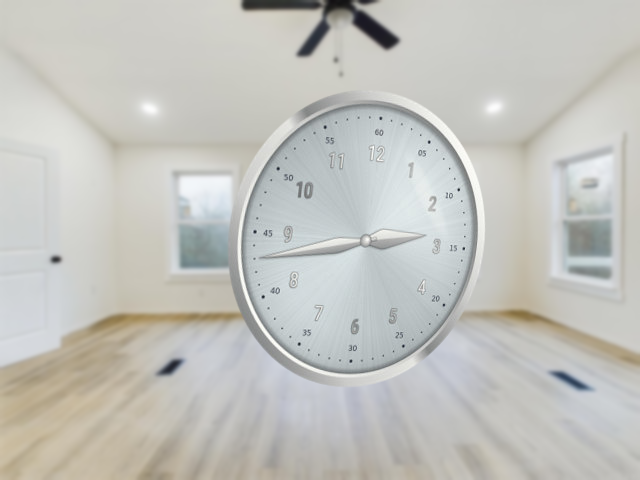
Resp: 2,43
